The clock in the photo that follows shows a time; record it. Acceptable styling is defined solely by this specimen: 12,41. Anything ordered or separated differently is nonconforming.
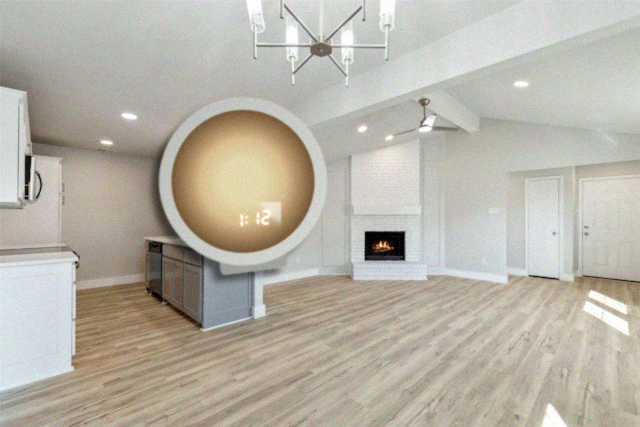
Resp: 1,12
